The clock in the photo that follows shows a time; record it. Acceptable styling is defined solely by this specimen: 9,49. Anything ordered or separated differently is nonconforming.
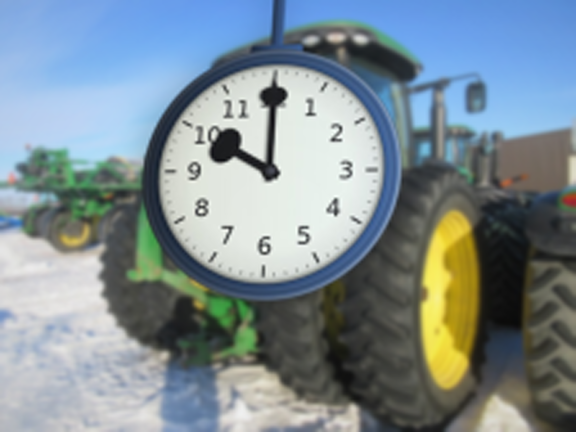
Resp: 10,00
